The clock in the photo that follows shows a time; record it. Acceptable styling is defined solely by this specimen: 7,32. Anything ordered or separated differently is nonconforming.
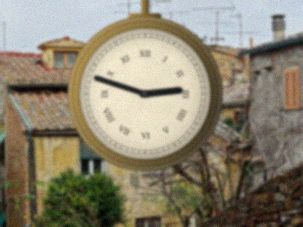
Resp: 2,48
